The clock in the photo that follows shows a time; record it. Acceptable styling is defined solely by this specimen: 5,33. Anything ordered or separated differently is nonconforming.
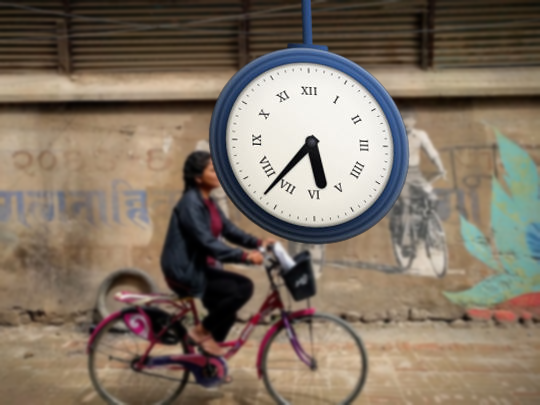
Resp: 5,37
